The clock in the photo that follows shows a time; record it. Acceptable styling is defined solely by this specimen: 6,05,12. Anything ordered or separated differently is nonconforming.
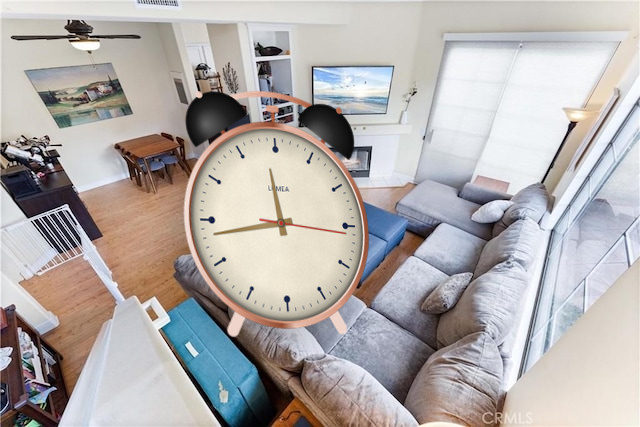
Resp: 11,43,16
